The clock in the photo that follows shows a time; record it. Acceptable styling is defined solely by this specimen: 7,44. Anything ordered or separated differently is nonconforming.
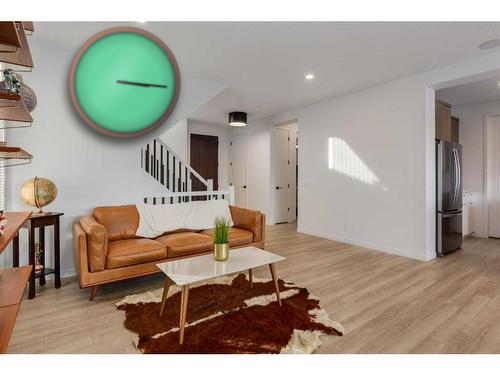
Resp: 3,16
